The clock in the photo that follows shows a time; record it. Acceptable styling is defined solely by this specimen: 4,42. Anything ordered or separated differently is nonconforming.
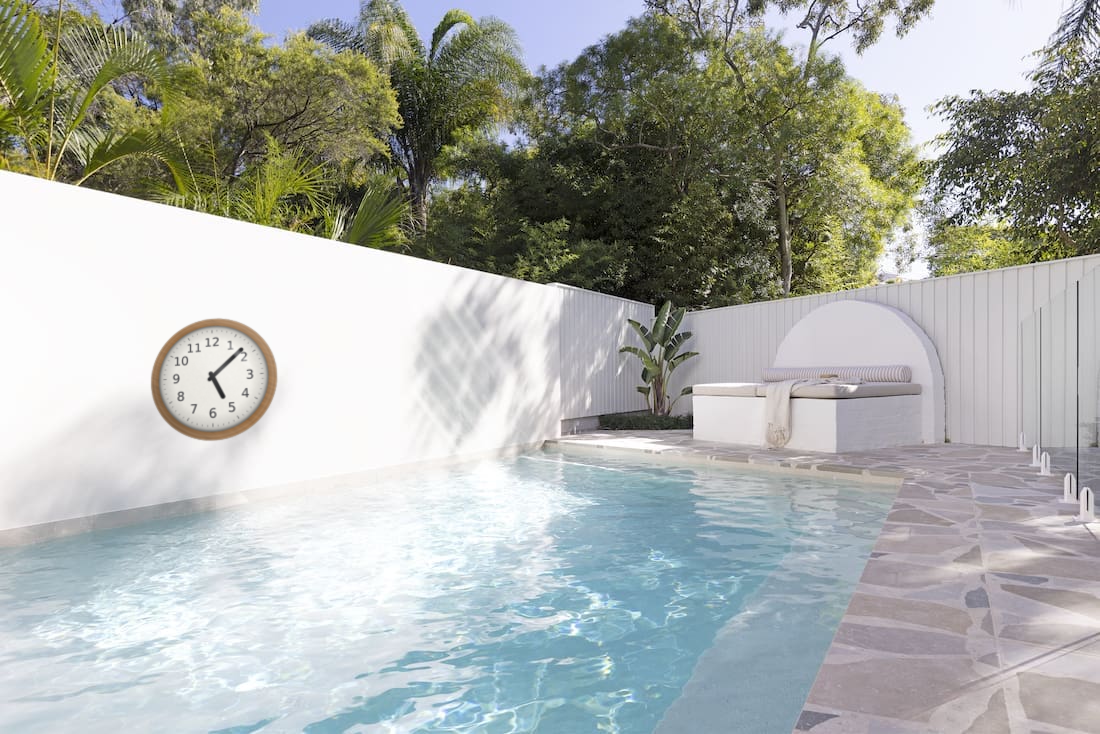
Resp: 5,08
